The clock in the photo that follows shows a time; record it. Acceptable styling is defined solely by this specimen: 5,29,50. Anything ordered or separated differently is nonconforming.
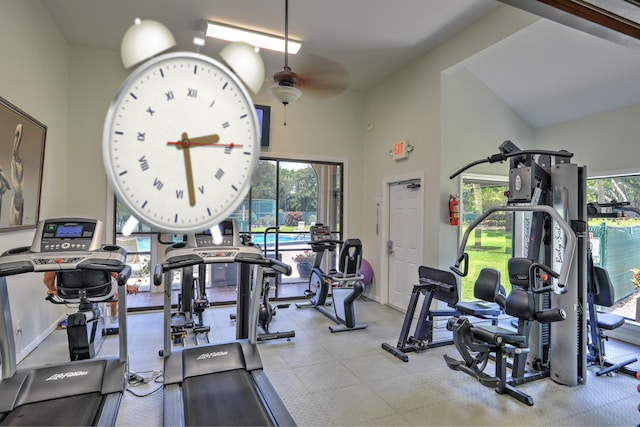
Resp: 2,27,14
